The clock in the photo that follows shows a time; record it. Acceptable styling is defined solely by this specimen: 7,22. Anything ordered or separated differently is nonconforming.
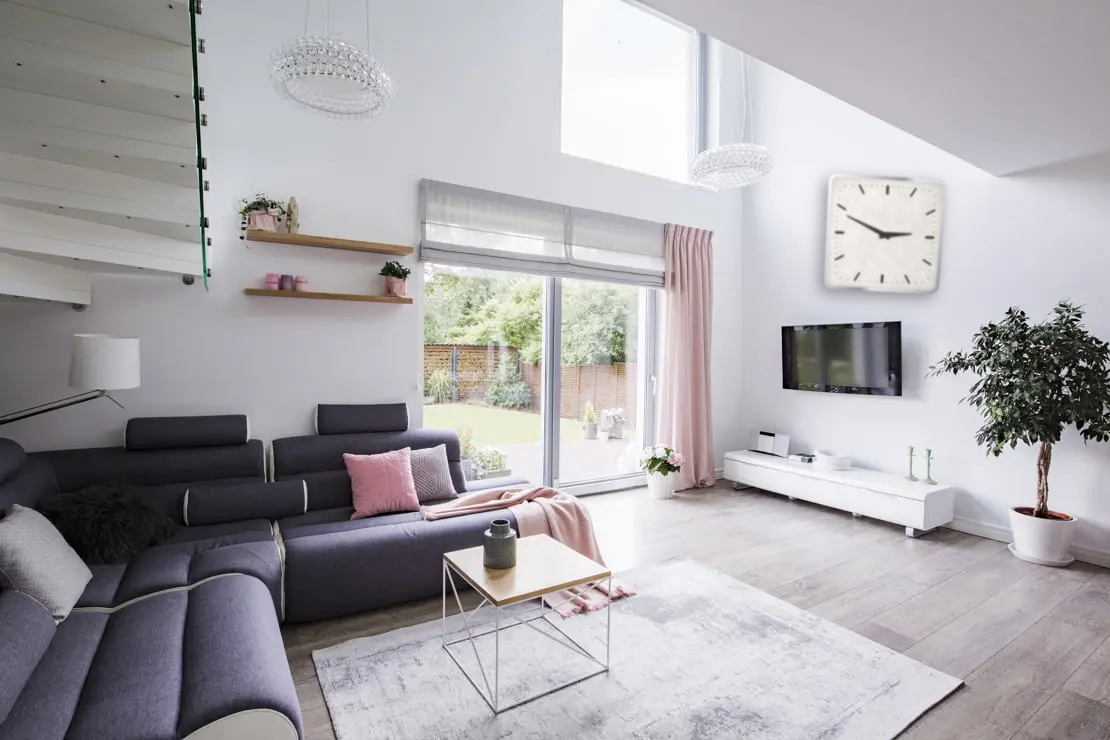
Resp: 2,49
